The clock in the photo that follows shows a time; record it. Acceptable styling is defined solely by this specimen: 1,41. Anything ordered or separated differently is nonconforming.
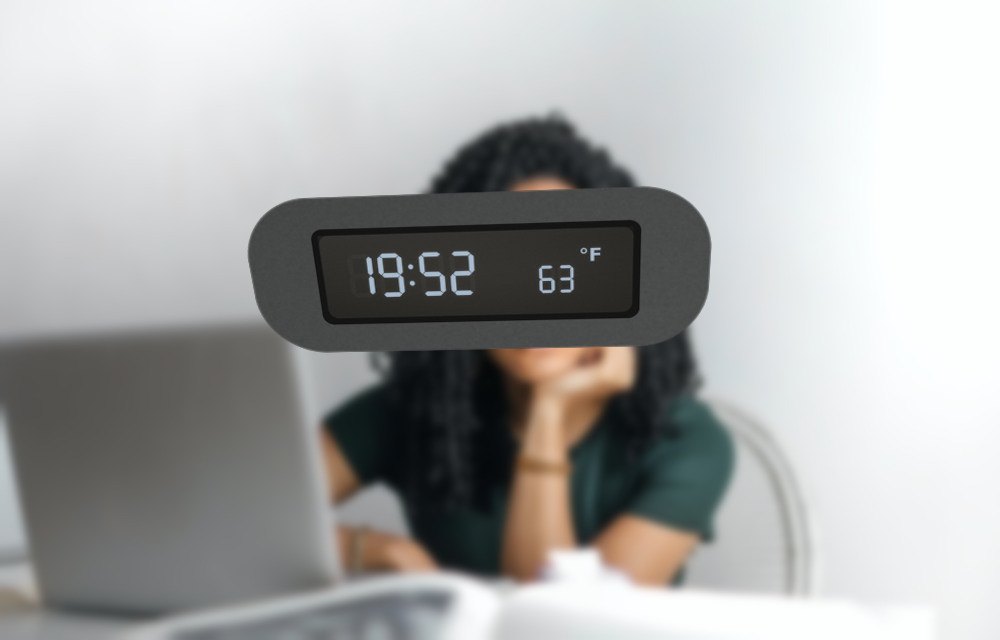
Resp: 19,52
